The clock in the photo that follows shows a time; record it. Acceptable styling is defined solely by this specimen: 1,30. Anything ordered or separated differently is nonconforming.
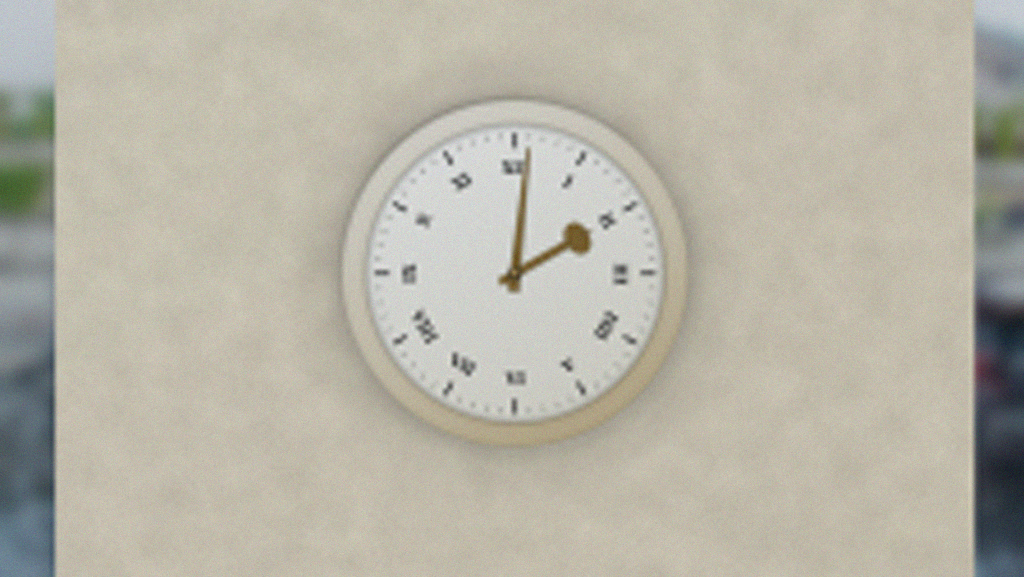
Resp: 2,01
